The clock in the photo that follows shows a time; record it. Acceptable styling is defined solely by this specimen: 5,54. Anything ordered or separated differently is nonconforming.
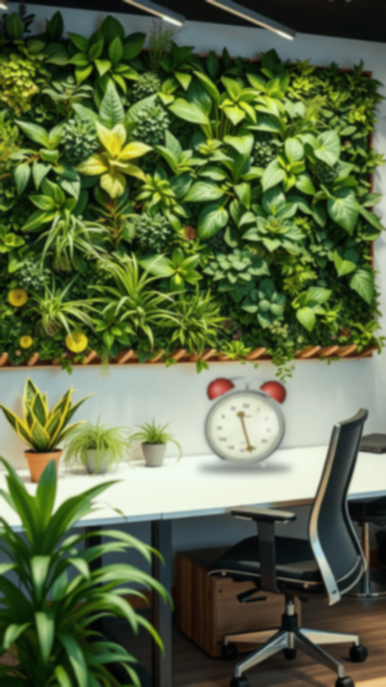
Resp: 11,27
